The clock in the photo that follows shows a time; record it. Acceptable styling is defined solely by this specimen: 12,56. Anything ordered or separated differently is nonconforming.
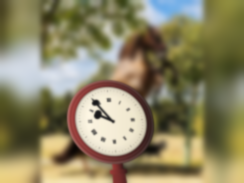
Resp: 9,54
